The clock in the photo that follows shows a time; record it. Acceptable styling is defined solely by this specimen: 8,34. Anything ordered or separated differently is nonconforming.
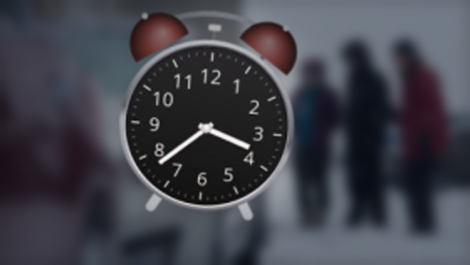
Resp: 3,38
